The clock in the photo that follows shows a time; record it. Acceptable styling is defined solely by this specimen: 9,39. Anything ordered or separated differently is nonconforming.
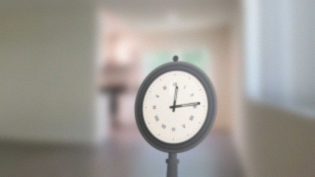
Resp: 12,14
